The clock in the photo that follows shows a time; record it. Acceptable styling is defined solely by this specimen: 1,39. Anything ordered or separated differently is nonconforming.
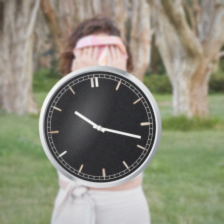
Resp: 10,18
